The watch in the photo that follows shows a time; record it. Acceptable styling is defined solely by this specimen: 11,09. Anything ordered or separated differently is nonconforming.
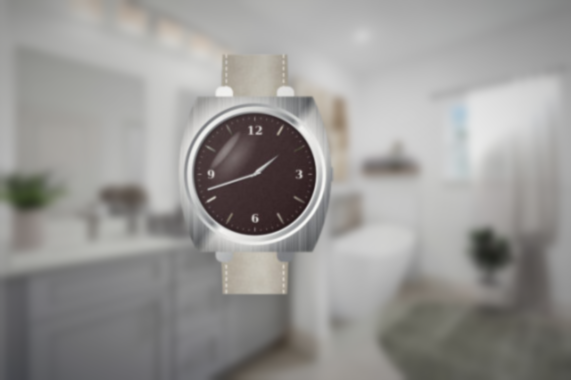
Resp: 1,42
